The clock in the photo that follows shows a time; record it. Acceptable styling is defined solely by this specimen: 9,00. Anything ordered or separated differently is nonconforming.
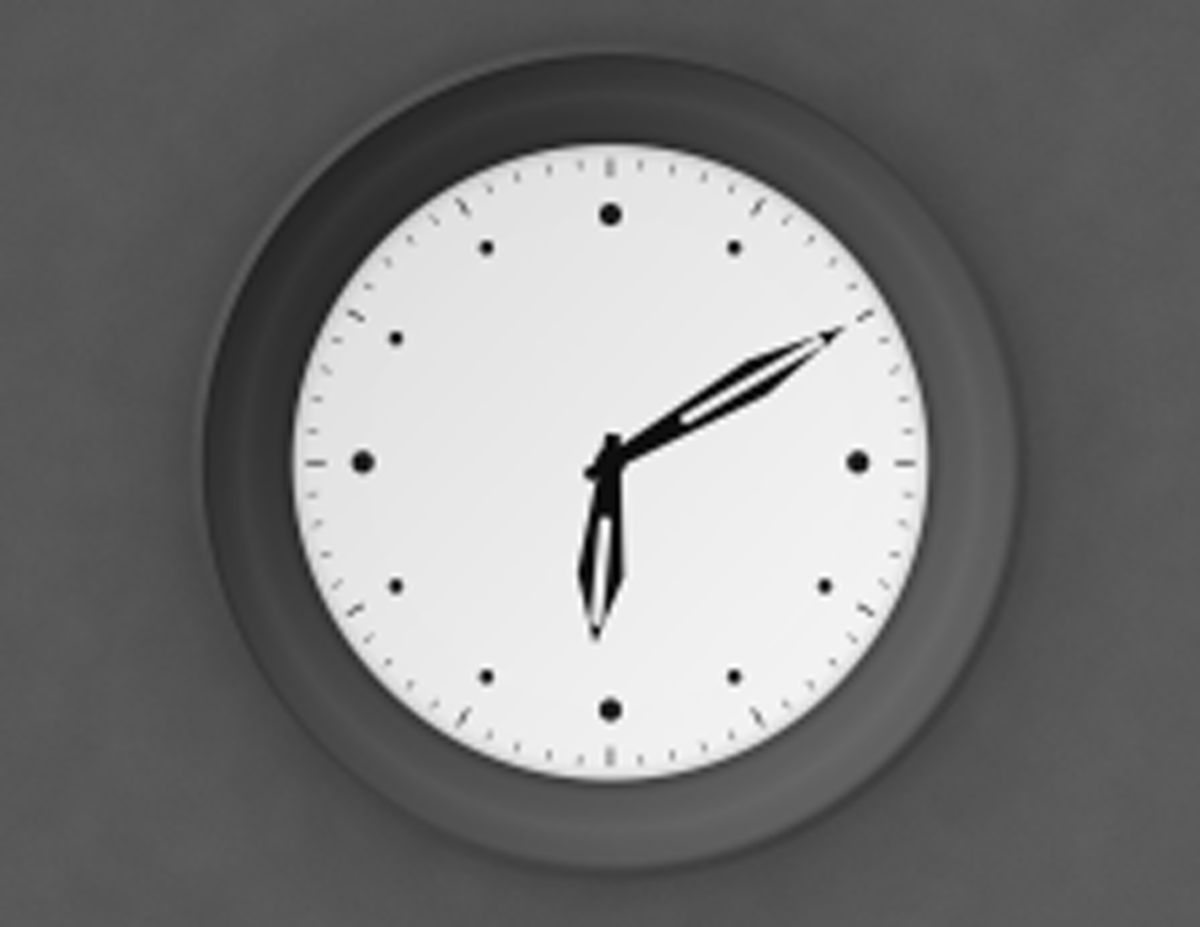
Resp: 6,10
